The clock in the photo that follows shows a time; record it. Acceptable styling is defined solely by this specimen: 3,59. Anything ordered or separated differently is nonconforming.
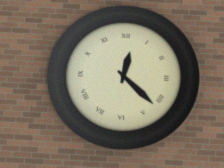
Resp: 12,22
